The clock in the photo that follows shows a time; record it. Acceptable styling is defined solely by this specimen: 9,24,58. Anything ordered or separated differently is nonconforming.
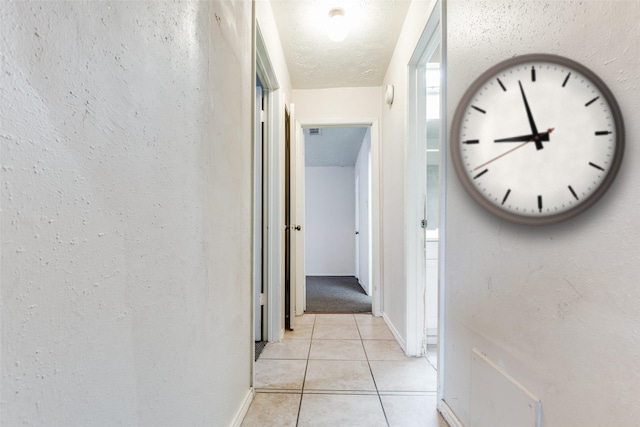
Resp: 8,57,41
